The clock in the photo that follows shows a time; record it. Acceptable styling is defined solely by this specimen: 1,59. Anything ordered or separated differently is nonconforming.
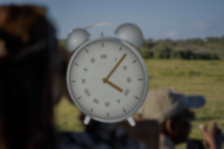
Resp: 4,07
